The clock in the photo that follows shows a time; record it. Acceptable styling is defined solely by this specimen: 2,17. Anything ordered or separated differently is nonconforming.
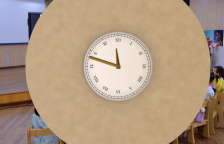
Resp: 11,48
